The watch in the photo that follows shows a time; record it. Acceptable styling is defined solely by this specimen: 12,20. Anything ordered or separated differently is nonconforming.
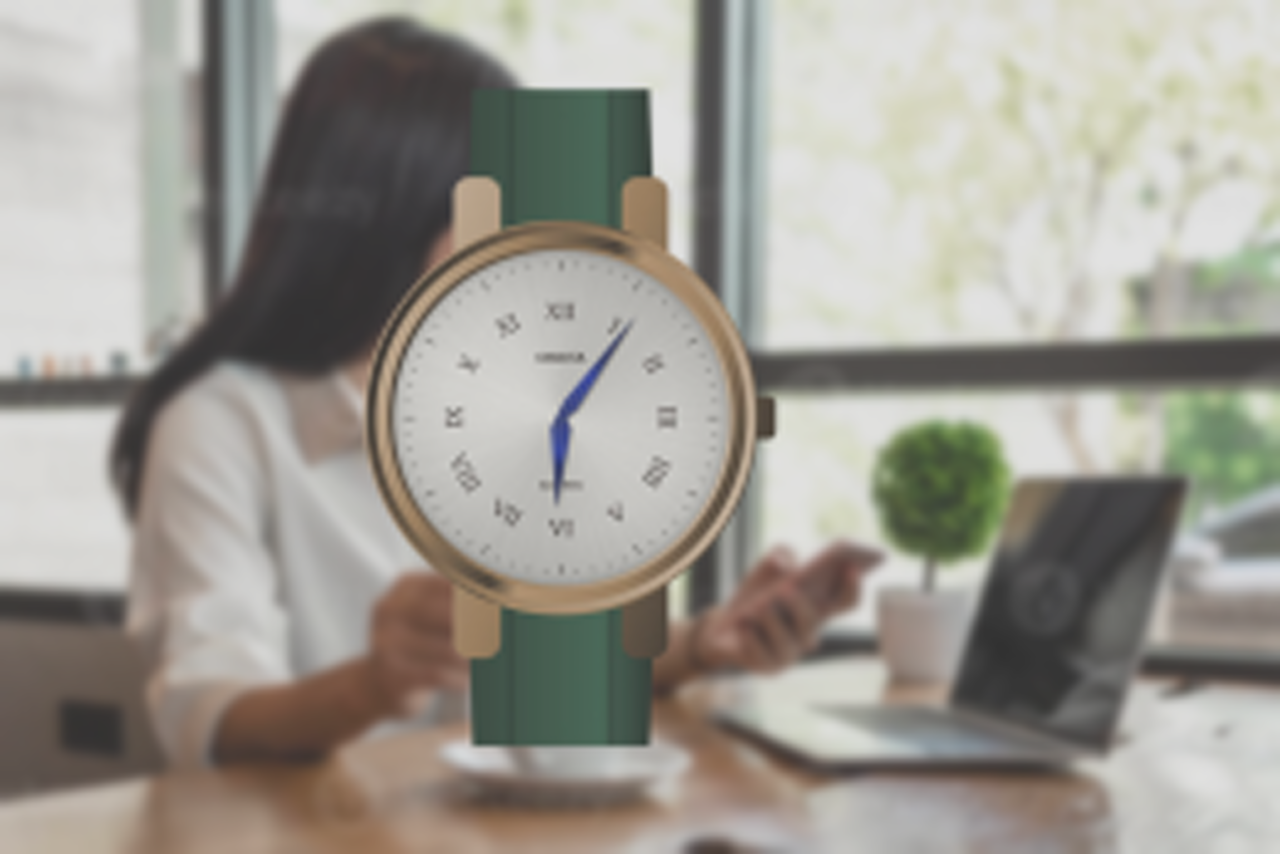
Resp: 6,06
